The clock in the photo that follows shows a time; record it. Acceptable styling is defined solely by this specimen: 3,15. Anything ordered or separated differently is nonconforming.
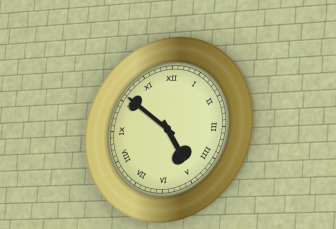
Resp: 4,51
